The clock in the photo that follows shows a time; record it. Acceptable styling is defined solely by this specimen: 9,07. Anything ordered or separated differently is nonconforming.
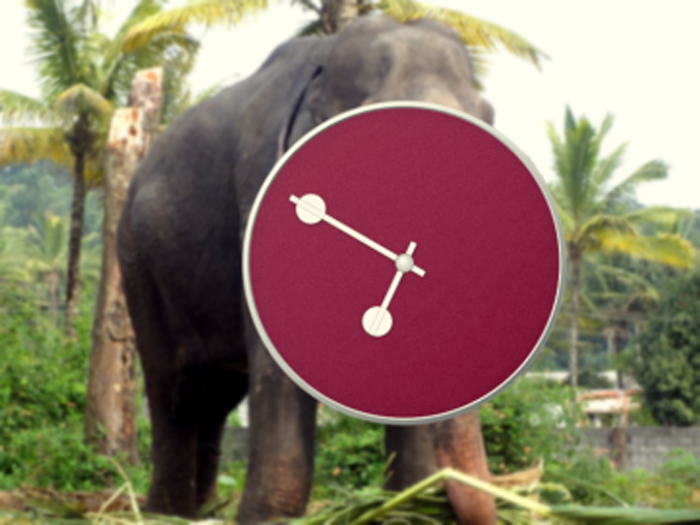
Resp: 6,50
